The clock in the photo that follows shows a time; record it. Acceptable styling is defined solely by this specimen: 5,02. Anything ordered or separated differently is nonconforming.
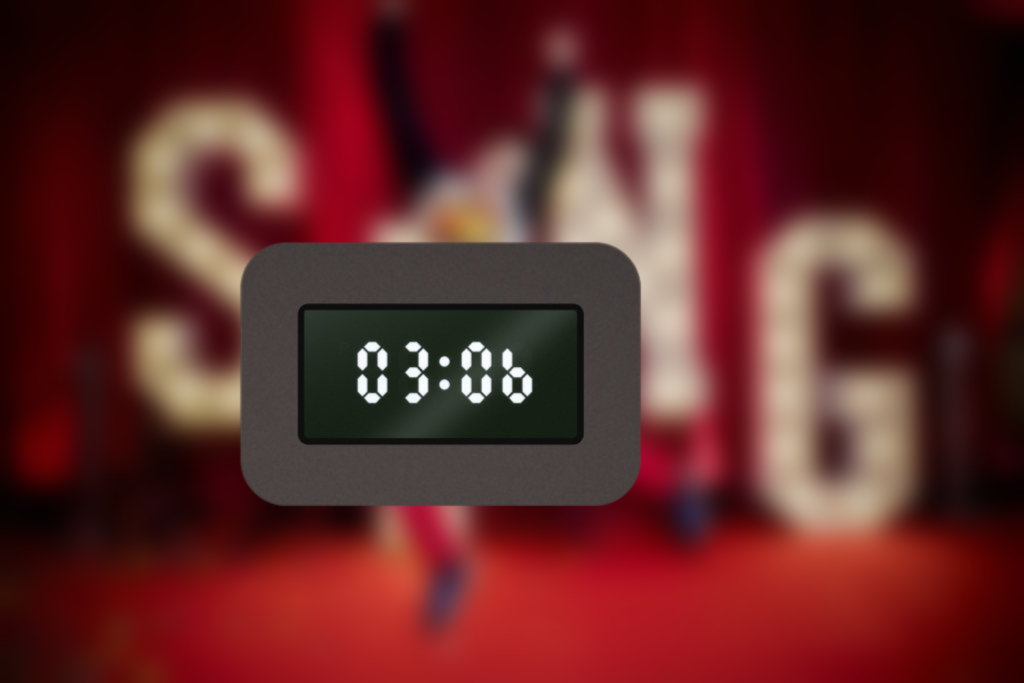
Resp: 3,06
